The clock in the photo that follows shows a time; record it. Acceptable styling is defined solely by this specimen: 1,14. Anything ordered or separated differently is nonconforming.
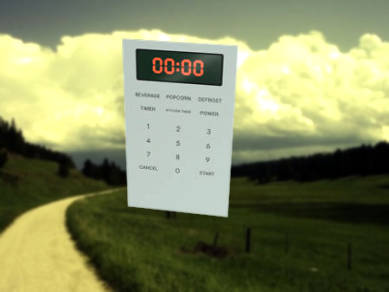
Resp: 0,00
